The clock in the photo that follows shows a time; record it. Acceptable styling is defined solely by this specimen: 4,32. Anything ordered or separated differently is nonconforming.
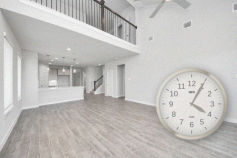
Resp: 4,05
